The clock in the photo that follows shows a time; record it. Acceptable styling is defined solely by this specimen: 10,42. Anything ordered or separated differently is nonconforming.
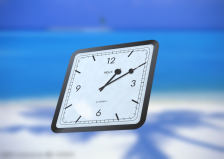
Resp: 1,10
